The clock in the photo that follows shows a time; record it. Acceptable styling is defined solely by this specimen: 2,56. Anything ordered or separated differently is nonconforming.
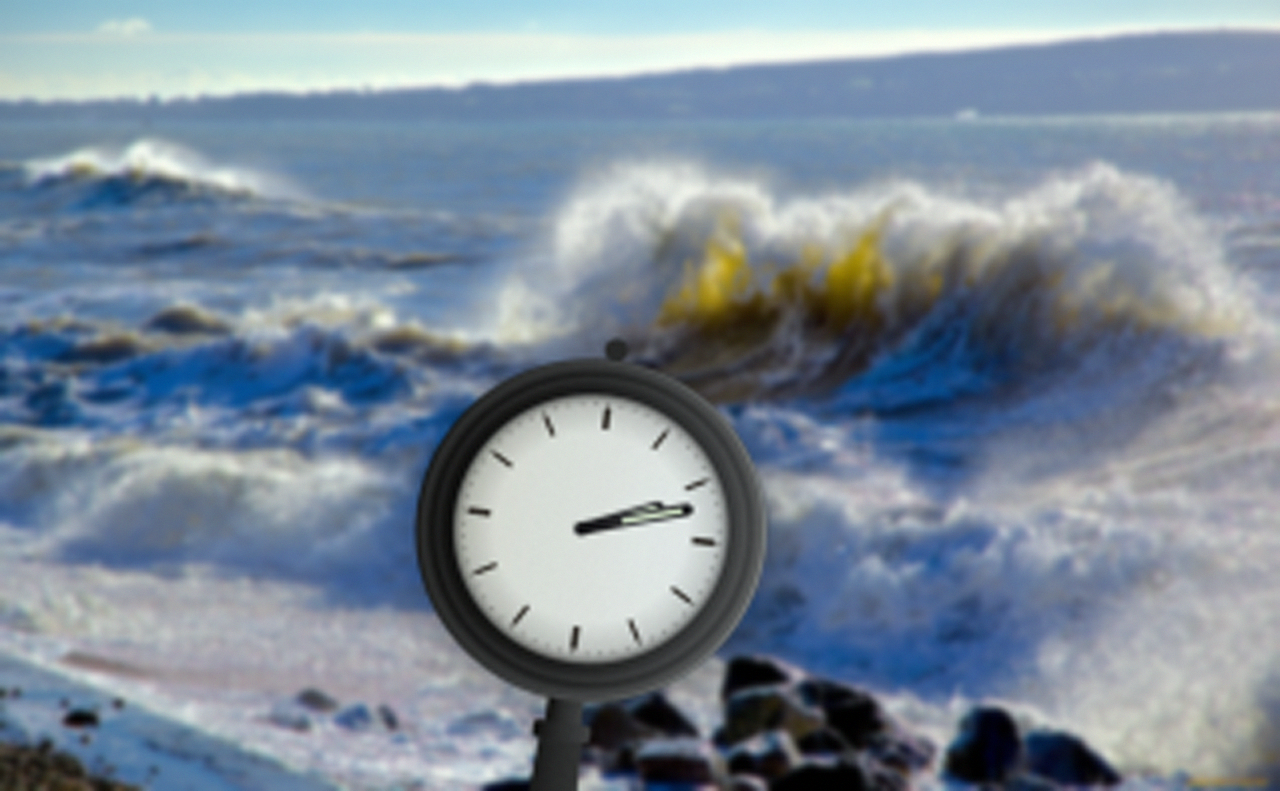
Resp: 2,12
